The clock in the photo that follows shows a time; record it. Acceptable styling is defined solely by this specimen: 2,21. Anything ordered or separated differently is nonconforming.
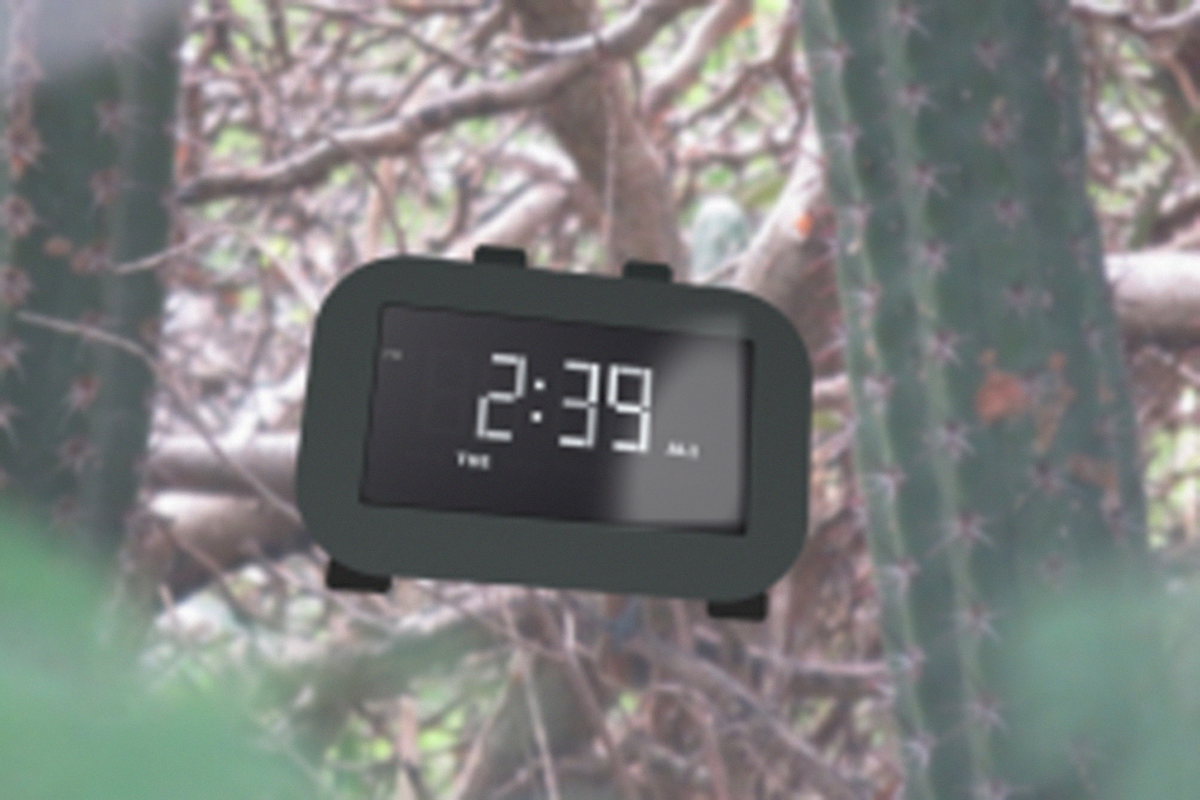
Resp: 2,39
